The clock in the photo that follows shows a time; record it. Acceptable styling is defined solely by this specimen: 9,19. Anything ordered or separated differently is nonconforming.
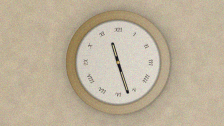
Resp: 11,27
